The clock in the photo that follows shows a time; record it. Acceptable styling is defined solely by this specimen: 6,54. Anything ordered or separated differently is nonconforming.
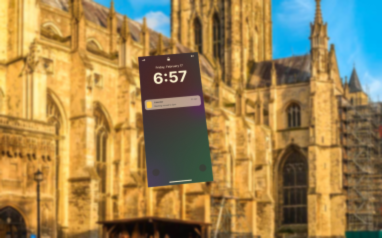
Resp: 6,57
